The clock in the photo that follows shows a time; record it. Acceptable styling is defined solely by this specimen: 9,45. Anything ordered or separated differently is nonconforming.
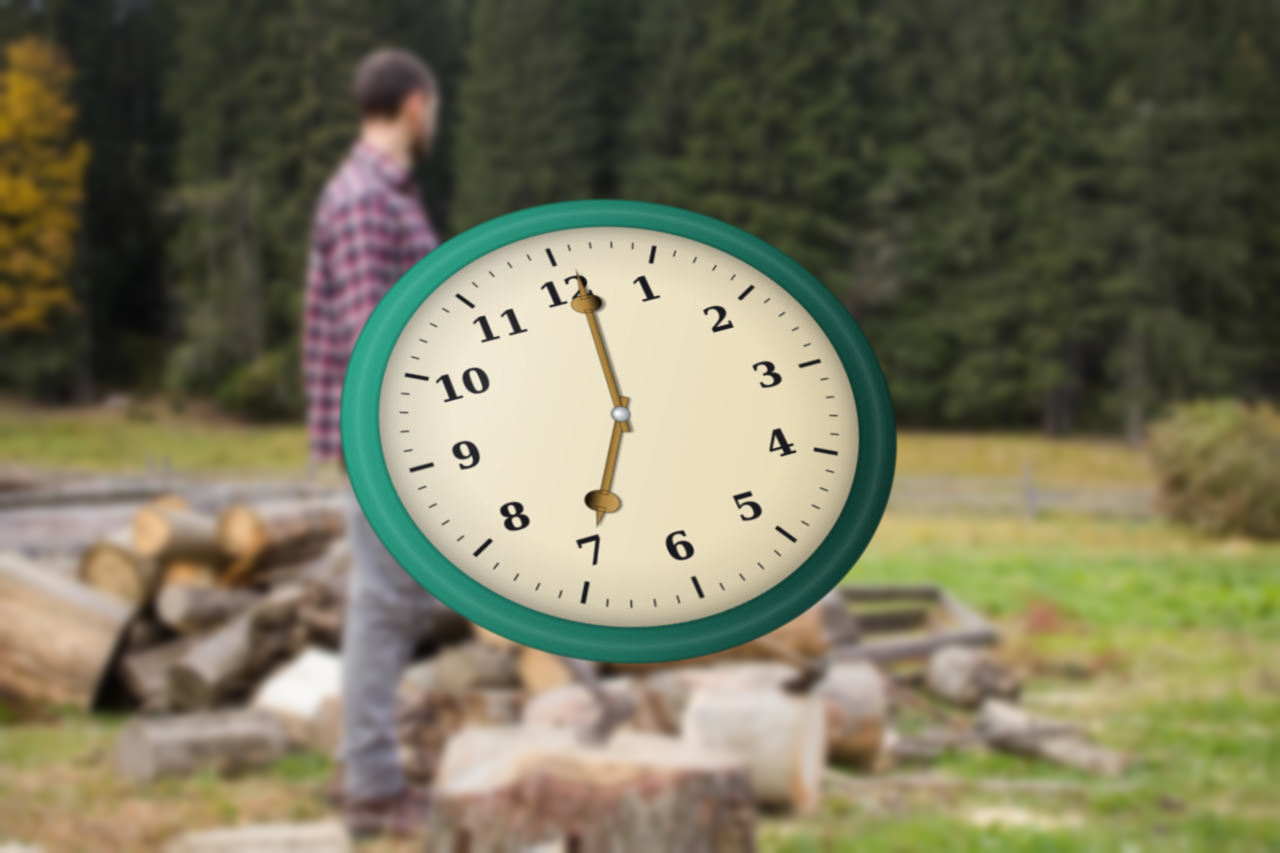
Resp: 7,01
